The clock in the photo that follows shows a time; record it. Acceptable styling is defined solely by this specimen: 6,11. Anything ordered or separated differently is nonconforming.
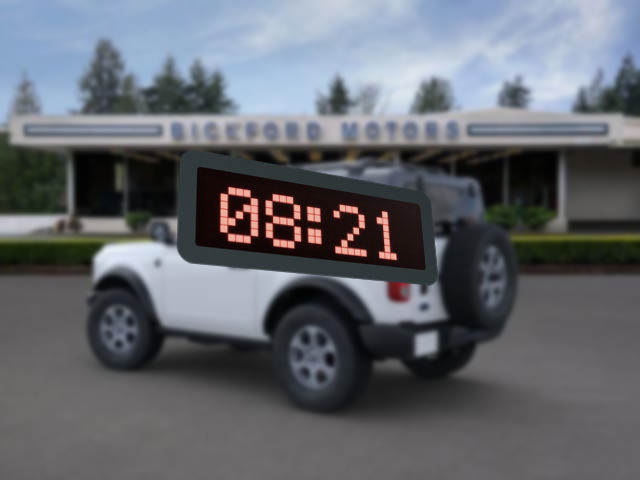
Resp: 8,21
